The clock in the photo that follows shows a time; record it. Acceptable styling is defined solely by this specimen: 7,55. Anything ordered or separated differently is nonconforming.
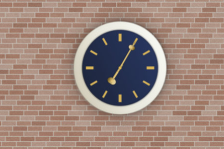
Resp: 7,05
